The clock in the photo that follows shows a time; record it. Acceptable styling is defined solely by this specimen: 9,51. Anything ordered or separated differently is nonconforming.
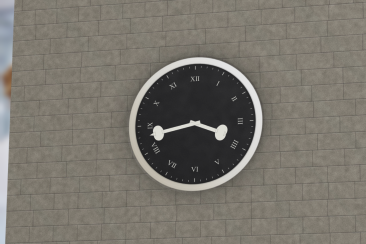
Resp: 3,43
